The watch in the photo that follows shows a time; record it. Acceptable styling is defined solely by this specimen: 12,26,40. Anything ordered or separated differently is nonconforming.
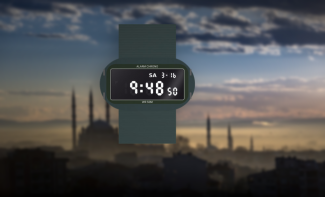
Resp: 9,48,50
